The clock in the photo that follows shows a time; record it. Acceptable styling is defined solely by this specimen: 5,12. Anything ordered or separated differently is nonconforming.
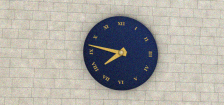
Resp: 7,47
